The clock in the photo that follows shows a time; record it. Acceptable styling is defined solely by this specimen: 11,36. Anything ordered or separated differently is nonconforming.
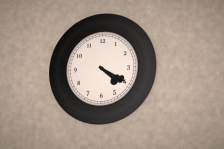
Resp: 4,20
